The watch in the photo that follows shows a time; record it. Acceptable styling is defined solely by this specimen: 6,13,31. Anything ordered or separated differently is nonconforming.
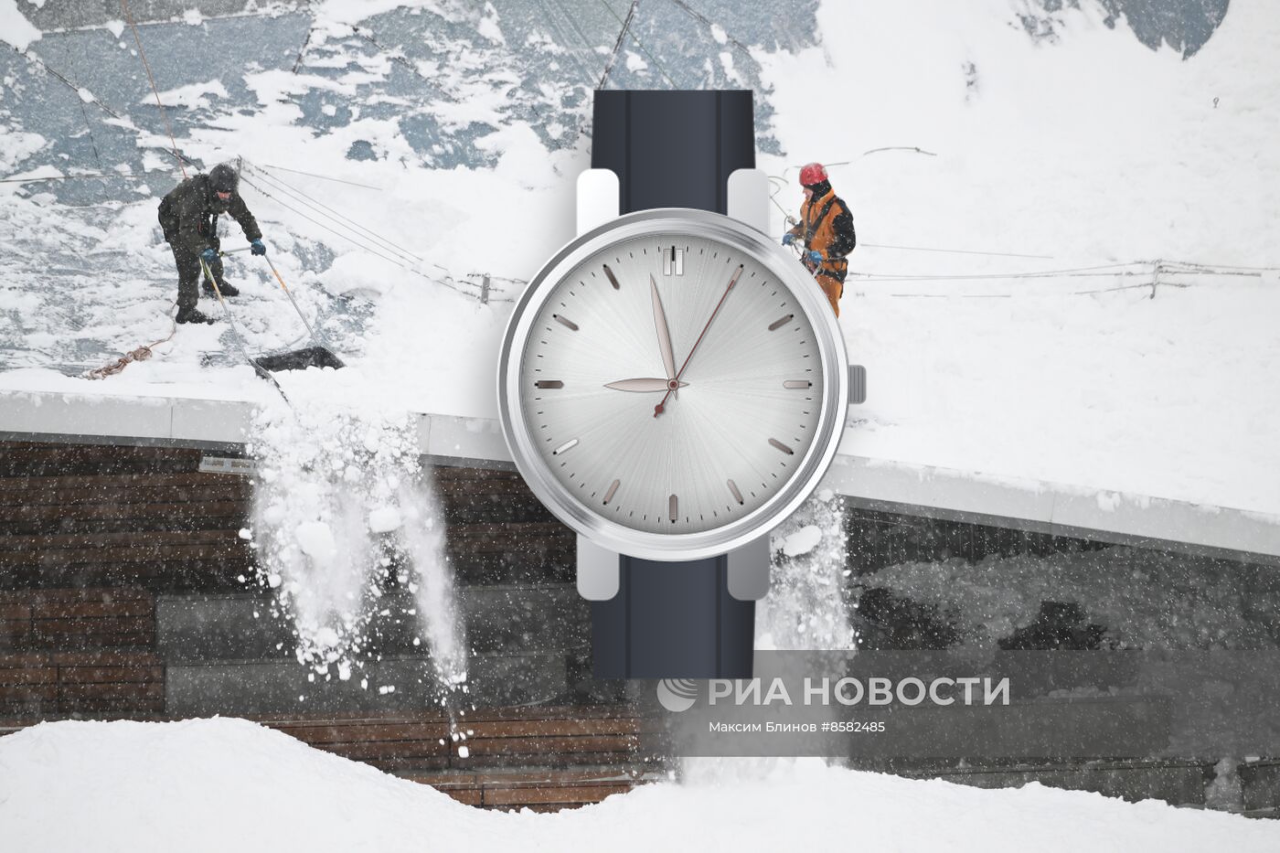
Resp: 8,58,05
